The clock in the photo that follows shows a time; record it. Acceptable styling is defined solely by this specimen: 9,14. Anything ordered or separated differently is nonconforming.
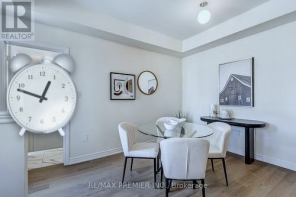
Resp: 12,48
